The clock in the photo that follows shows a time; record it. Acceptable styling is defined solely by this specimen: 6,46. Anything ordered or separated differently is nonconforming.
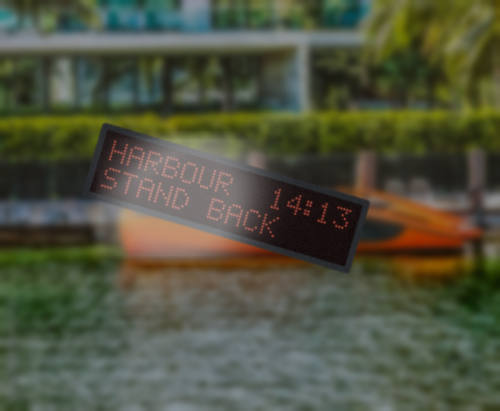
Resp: 14,13
